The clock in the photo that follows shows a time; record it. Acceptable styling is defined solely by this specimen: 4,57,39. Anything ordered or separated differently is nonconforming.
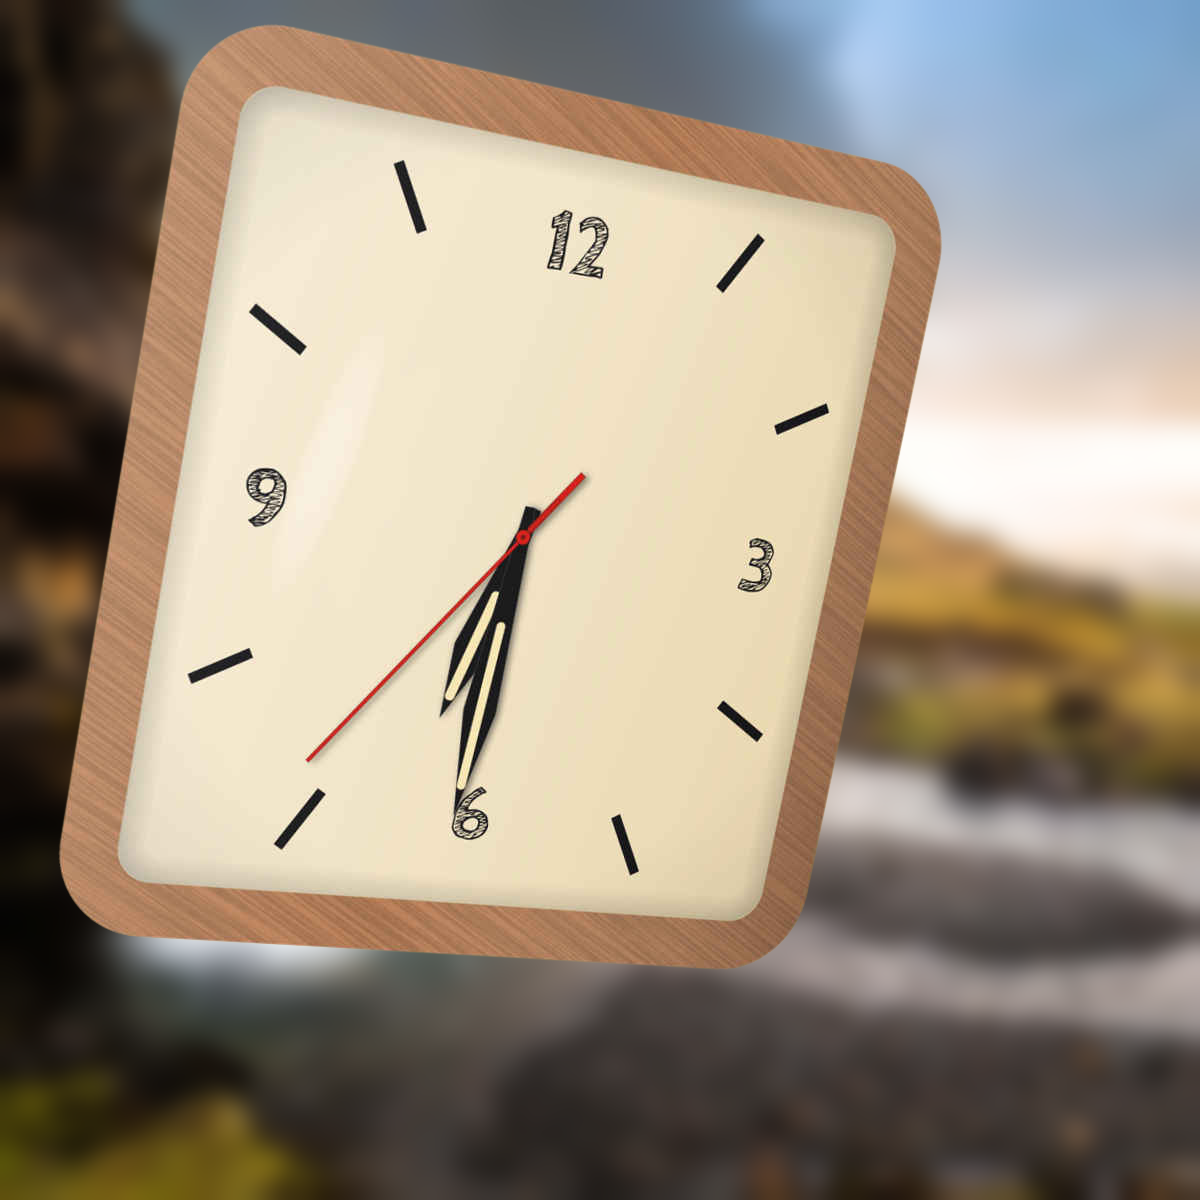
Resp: 6,30,36
